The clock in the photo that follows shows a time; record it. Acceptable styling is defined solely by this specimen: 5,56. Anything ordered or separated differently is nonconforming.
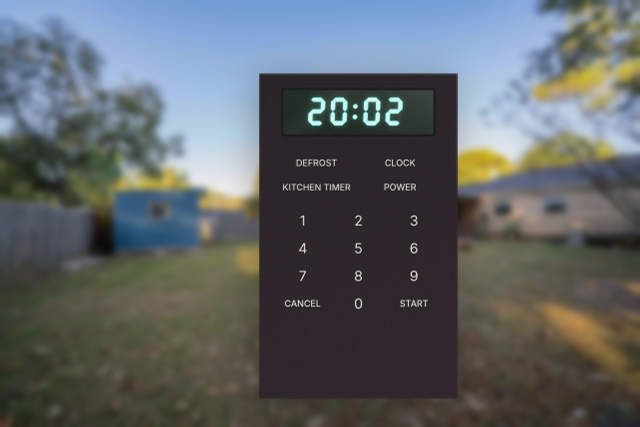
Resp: 20,02
